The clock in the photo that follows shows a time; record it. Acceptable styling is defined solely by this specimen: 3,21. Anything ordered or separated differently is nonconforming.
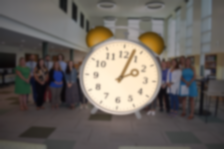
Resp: 2,03
